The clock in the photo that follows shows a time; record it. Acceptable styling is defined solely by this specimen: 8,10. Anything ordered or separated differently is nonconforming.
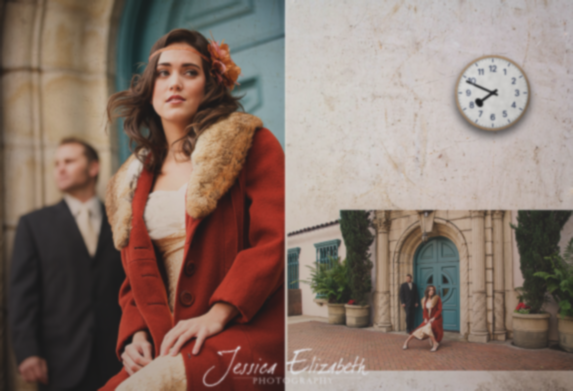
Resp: 7,49
